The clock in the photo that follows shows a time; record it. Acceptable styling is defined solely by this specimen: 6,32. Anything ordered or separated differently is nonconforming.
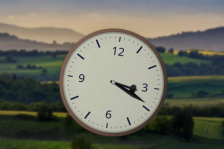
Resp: 3,19
